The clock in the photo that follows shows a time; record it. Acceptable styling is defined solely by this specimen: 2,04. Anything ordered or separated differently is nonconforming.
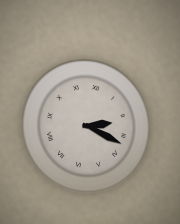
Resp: 2,17
